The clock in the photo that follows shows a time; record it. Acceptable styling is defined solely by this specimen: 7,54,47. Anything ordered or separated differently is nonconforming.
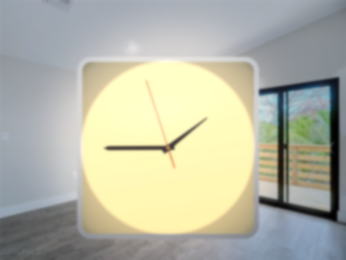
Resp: 1,44,57
